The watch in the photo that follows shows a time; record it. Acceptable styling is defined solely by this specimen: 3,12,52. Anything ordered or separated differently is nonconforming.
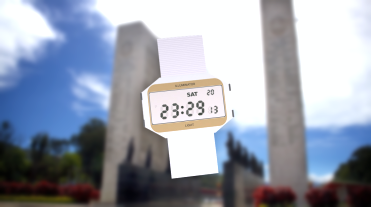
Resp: 23,29,13
